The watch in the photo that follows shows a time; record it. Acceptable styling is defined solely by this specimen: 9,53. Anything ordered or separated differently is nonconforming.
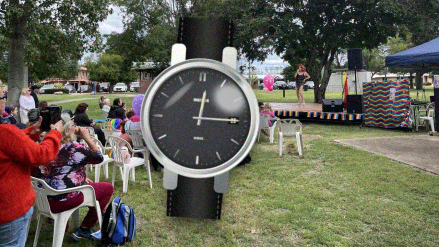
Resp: 12,15
